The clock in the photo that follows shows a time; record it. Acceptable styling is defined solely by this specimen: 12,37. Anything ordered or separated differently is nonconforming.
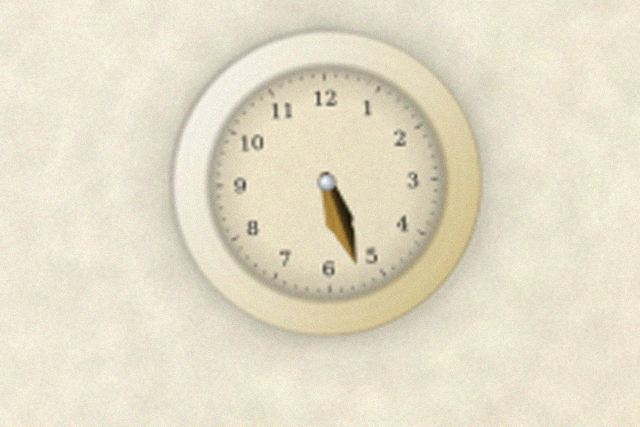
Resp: 5,27
